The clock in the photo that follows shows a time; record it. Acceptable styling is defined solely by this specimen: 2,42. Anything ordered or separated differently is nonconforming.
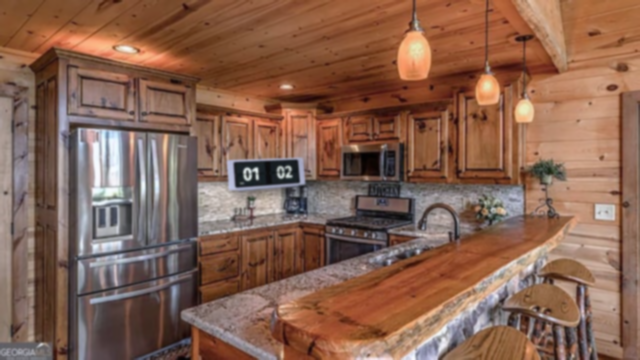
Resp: 1,02
